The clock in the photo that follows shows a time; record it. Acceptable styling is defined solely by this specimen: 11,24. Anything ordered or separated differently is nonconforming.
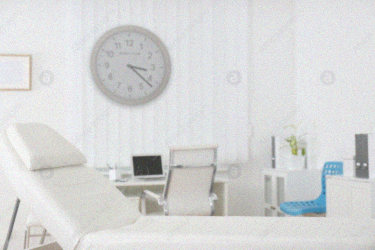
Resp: 3,22
